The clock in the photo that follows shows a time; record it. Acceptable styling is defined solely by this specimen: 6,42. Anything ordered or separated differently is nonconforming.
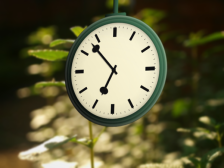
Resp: 6,53
